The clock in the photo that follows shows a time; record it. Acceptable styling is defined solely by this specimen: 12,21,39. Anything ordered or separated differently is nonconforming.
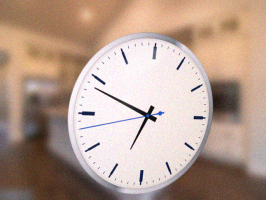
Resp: 6,48,43
